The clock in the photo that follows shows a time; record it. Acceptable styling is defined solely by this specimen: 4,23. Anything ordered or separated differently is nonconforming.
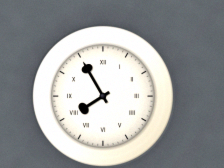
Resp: 7,55
